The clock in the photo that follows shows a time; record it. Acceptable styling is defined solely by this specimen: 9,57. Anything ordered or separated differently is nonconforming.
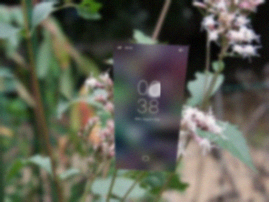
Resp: 0,38
